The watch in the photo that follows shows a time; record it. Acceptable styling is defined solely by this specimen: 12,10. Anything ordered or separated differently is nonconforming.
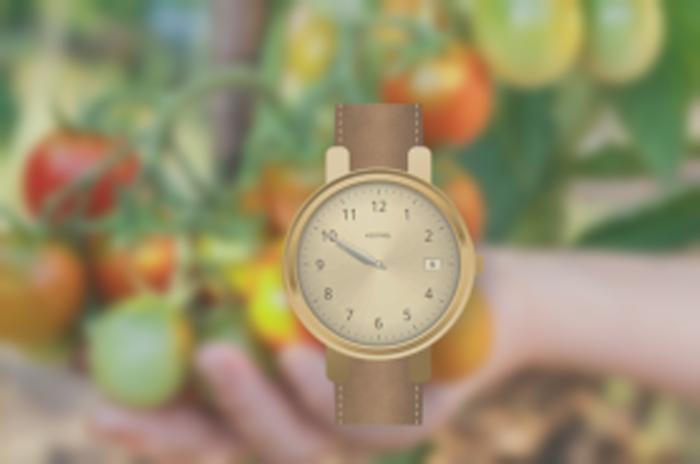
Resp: 9,50
